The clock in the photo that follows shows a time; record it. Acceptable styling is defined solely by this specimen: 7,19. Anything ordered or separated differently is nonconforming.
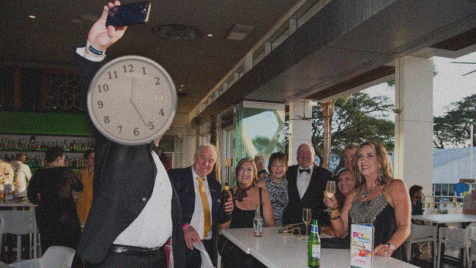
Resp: 12,26
